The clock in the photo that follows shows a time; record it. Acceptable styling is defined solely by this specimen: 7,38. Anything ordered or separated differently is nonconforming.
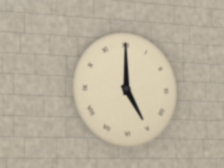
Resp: 5,00
